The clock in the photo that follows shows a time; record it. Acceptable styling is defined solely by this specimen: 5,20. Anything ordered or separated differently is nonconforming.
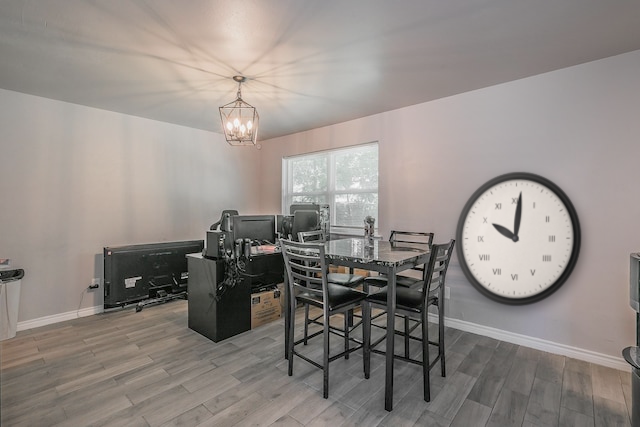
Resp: 10,01
